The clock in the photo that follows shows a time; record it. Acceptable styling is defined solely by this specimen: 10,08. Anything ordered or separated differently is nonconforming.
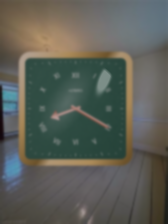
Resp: 8,20
